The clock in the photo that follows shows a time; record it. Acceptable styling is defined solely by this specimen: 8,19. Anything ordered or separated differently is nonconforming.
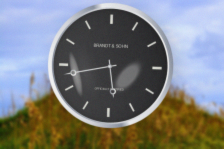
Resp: 5,43
